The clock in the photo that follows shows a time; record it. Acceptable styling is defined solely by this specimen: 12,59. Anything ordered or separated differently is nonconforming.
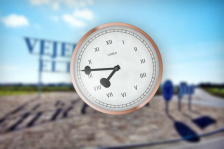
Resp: 7,47
